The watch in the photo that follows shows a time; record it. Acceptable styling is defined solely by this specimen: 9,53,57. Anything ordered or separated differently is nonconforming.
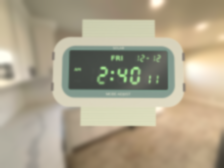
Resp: 2,40,11
